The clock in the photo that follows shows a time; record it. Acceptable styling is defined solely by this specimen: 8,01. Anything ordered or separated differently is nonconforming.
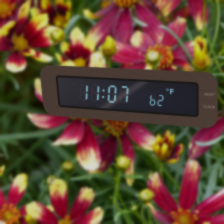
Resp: 11,07
